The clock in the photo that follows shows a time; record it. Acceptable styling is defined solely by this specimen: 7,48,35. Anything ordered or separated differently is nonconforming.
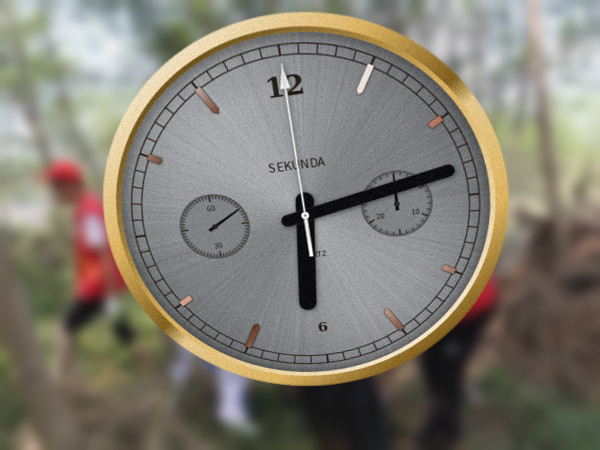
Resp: 6,13,10
